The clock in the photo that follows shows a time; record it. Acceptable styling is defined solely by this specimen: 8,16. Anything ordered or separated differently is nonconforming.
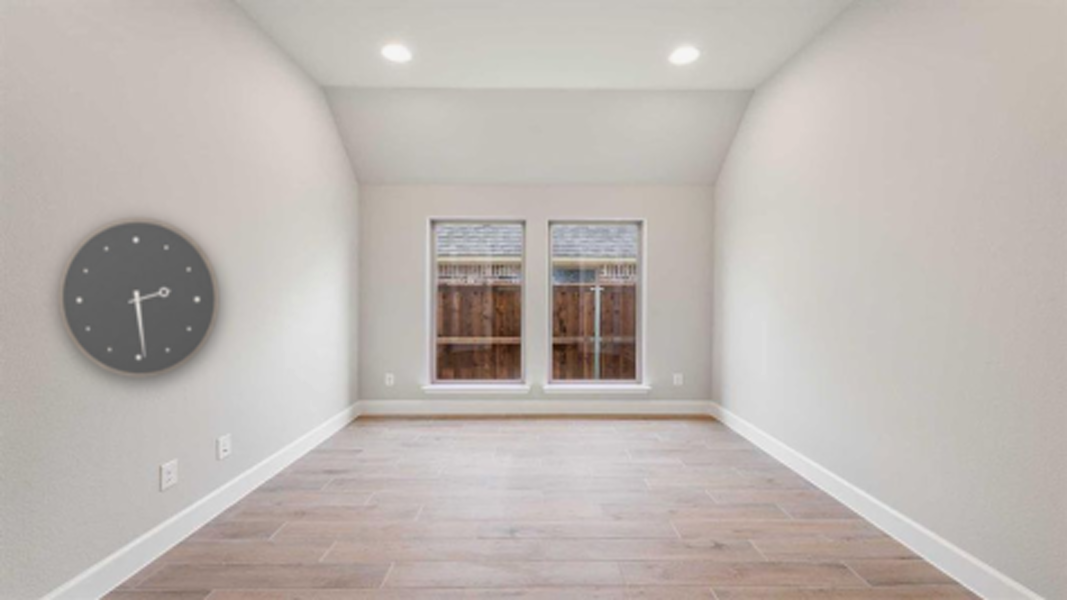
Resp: 2,29
